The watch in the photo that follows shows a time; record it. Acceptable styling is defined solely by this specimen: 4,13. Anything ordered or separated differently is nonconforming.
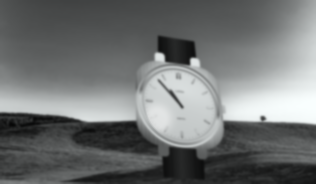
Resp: 10,53
